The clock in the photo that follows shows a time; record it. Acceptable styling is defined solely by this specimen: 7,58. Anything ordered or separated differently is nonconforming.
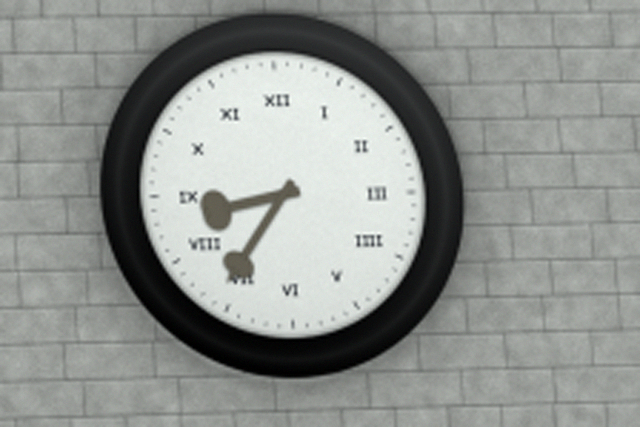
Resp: 8,36
